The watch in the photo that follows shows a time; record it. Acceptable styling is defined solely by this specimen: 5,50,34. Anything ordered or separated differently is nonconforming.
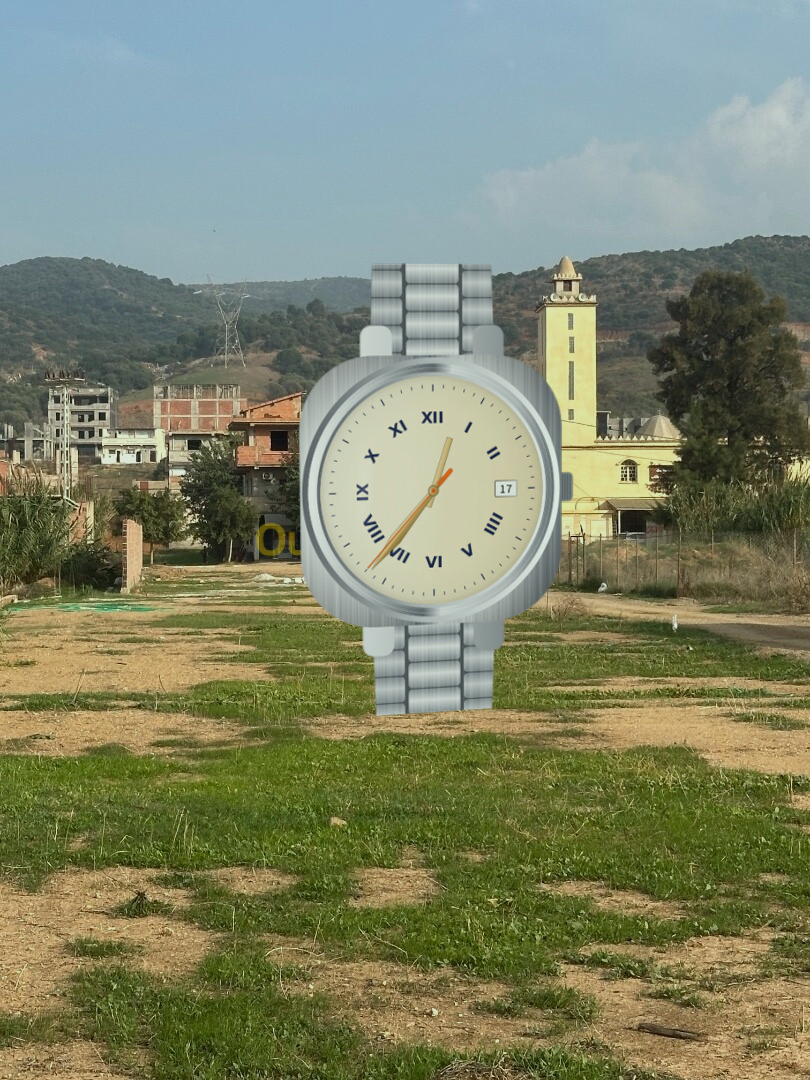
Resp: 12,36,37
